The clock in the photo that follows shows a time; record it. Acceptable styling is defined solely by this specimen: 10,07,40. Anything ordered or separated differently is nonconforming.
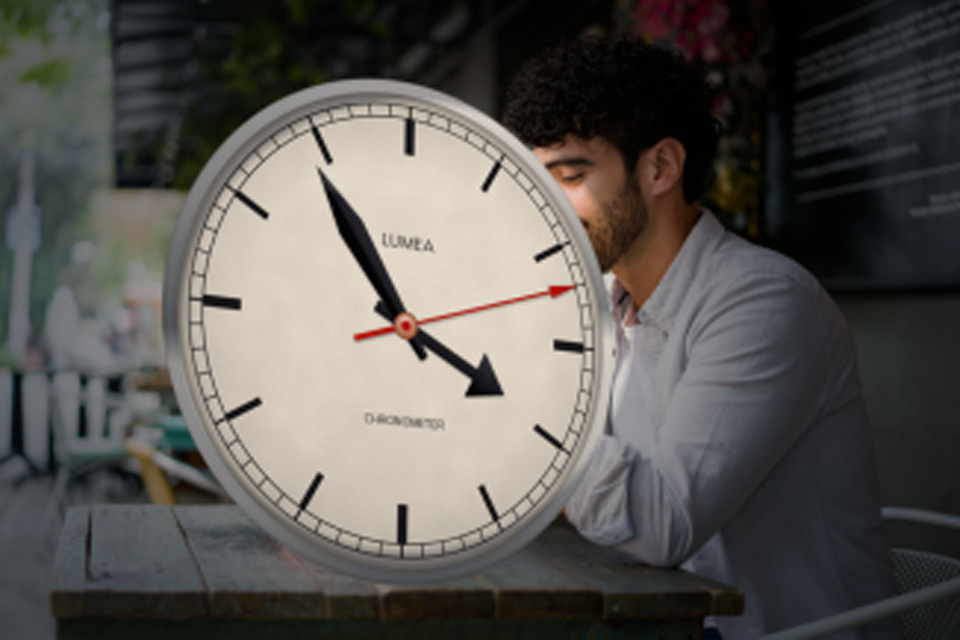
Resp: 3,54,12
